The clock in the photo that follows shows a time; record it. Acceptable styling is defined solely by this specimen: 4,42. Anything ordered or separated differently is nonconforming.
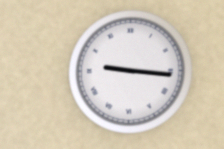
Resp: 9,16
